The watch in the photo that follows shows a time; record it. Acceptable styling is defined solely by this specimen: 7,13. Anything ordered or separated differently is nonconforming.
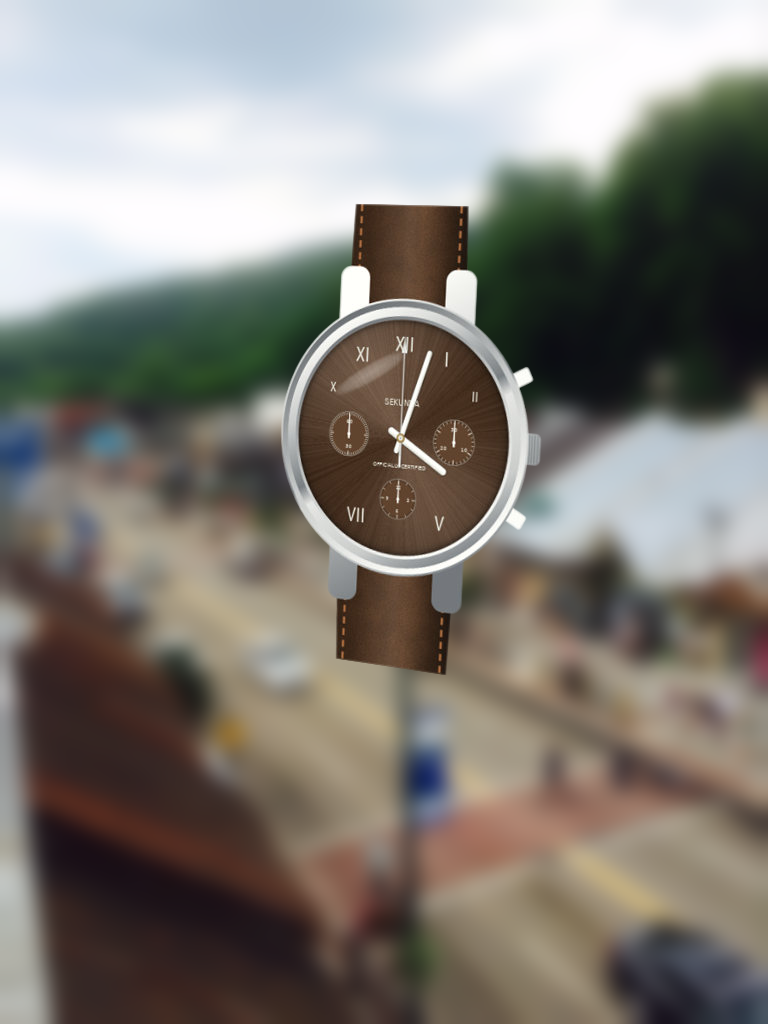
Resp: 4,03
